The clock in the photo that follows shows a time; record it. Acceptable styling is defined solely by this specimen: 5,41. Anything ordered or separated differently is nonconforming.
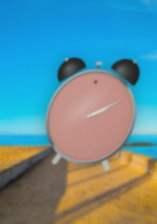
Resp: 2,10
